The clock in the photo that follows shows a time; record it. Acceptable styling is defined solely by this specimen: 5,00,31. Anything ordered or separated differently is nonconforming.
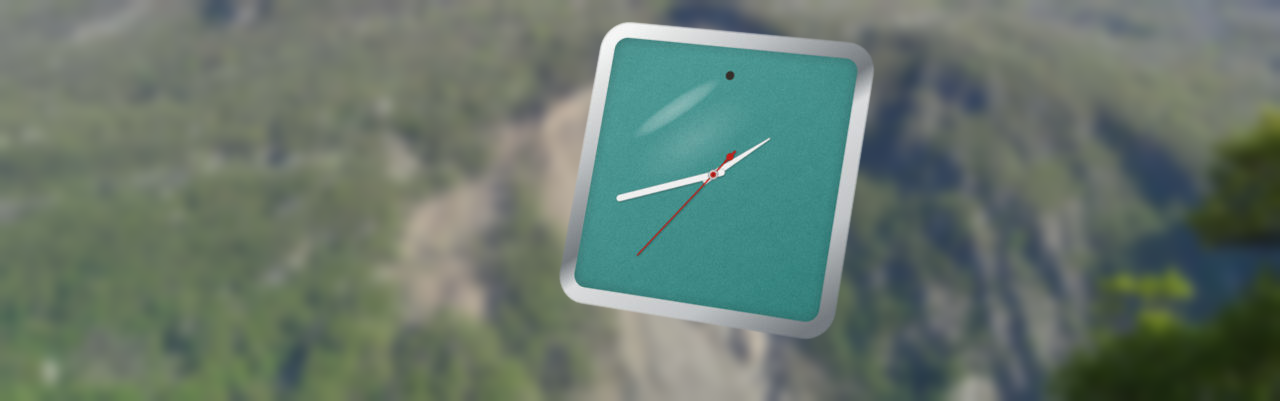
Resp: 1,41,36
